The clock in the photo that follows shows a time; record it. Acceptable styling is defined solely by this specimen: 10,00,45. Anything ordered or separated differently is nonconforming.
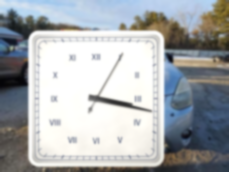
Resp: 3,17,05
